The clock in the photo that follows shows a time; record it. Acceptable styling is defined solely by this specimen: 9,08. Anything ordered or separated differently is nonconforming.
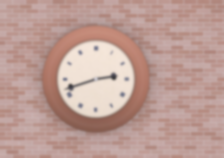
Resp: 2,42
